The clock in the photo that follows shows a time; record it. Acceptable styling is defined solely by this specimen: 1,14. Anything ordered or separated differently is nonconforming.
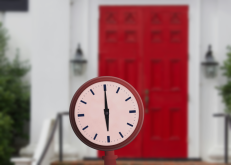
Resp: 6,00
